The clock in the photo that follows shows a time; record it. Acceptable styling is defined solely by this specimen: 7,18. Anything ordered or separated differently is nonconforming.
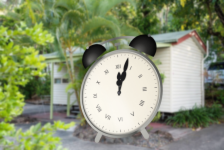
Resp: 12,03
